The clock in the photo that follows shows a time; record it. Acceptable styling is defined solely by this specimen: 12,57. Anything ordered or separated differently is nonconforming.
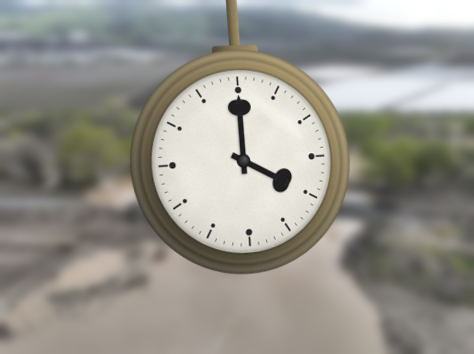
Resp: 4,00
